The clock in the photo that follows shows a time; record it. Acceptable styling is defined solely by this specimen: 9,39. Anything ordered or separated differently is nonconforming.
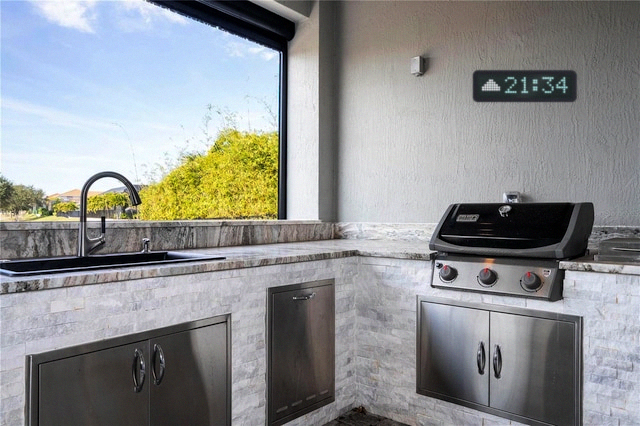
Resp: 21,34
